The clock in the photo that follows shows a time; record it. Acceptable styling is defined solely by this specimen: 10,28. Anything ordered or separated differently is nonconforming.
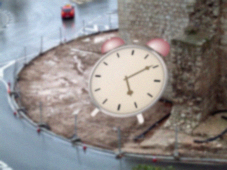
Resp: 5,09
